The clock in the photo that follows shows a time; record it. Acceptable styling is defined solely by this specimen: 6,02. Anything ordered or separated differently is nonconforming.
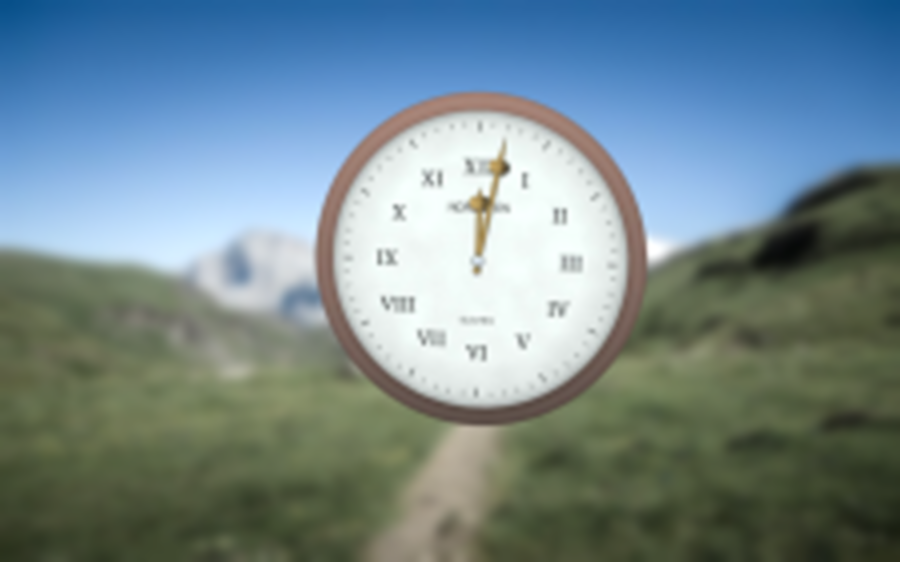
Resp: 12,02
